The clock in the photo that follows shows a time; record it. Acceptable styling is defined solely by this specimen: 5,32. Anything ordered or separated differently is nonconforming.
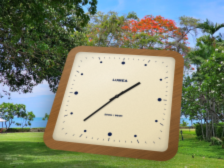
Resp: 1,37
